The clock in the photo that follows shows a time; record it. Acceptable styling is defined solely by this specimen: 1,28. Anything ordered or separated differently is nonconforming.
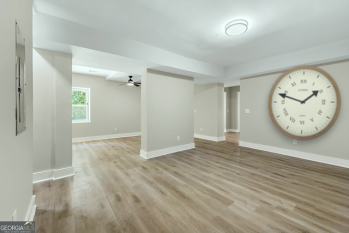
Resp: 1,48
